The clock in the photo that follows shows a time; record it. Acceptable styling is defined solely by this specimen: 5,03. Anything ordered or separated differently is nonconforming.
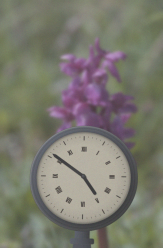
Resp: 4,51
